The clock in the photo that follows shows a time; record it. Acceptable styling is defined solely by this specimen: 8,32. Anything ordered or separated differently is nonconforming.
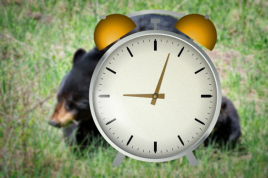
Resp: 9,03
